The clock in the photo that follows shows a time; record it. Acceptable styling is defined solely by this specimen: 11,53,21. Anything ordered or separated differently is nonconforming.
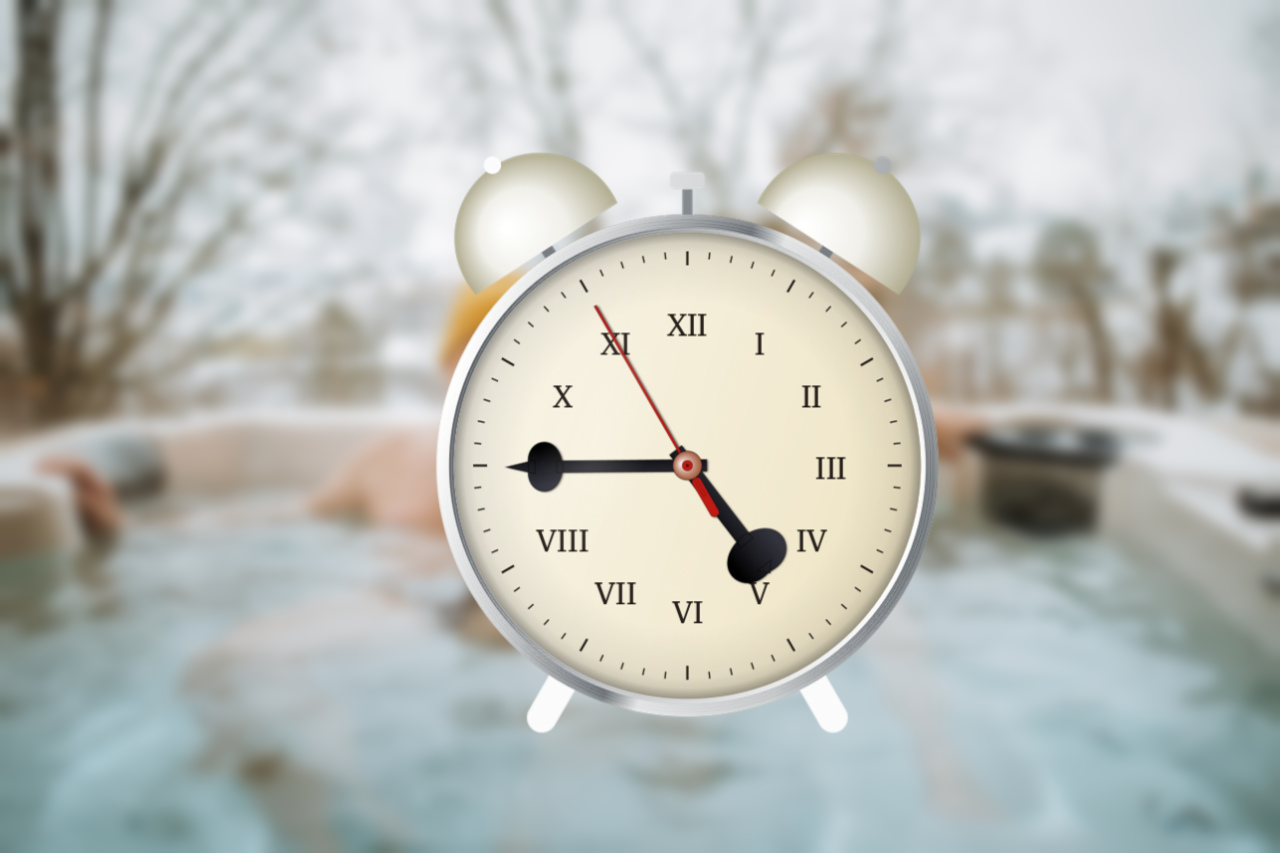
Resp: 4,44,55
